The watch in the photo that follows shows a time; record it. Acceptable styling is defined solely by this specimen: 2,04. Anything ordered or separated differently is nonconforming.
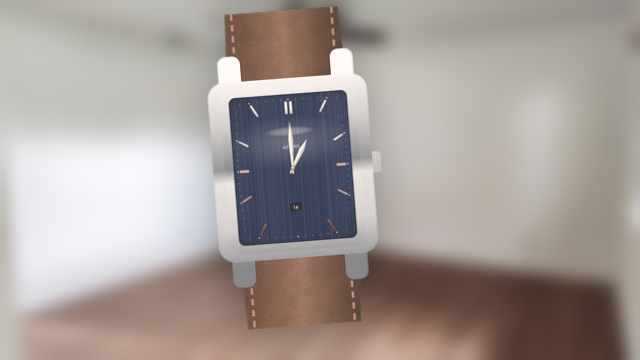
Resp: 1,00
